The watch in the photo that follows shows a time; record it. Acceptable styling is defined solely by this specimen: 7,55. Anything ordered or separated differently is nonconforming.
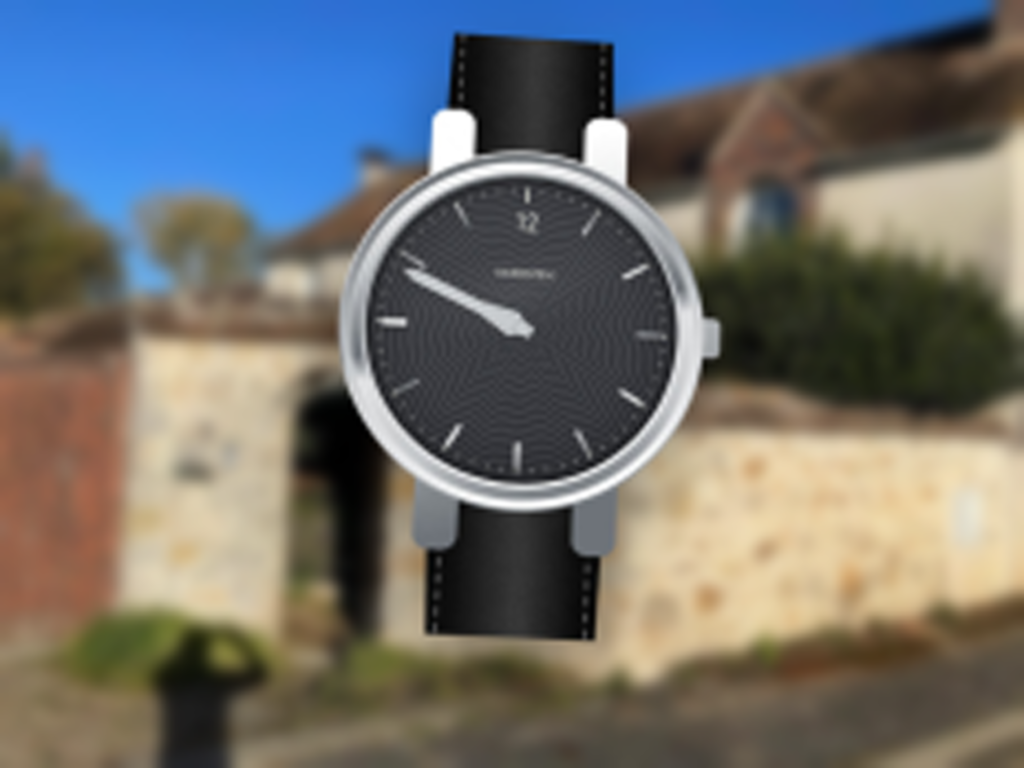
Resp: 9,49
